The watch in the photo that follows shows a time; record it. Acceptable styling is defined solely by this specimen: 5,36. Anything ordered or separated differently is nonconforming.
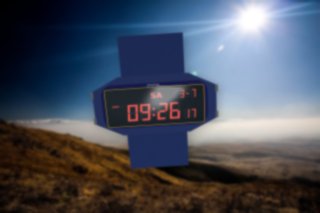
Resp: 9,26
